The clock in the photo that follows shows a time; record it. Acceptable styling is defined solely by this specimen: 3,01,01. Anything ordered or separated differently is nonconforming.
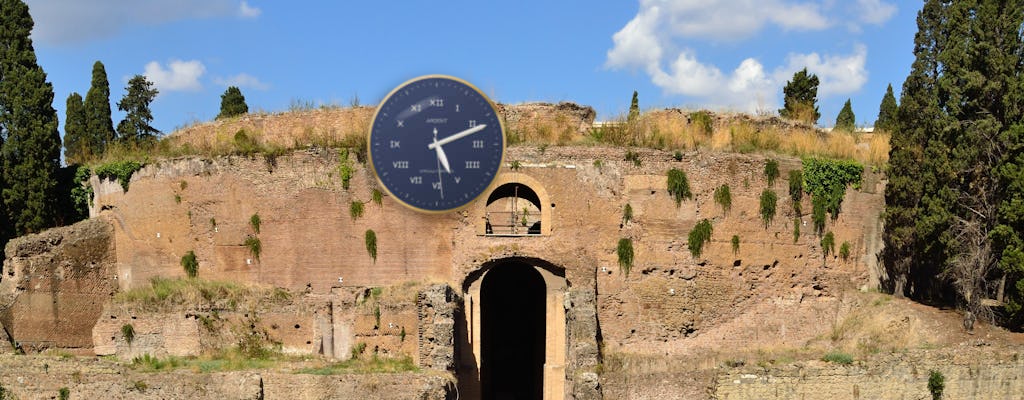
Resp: 5,11,29
